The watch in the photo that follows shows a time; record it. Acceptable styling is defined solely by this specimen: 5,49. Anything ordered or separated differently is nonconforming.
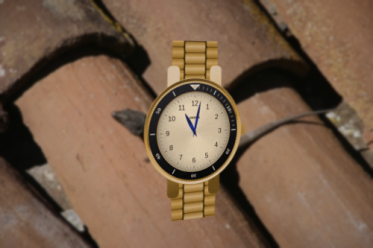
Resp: 11,02
